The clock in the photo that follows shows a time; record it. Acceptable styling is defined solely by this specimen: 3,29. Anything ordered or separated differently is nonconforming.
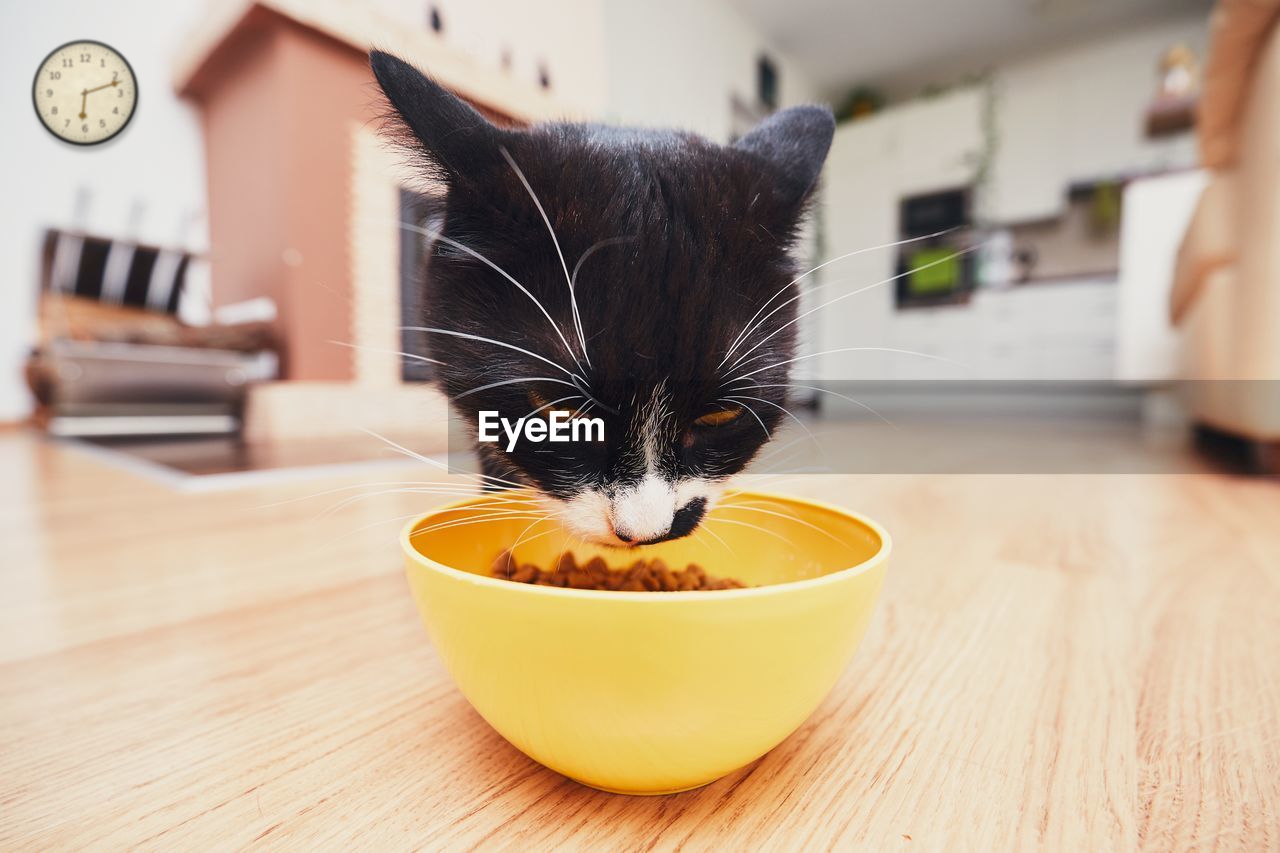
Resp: 6,12
